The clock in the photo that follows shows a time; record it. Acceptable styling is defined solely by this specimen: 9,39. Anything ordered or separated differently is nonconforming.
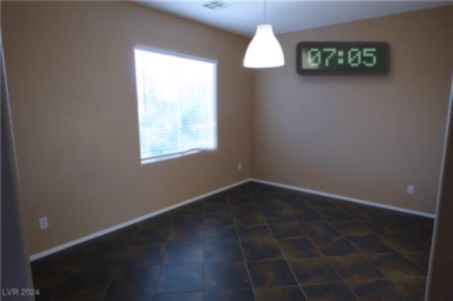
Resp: 7,05
